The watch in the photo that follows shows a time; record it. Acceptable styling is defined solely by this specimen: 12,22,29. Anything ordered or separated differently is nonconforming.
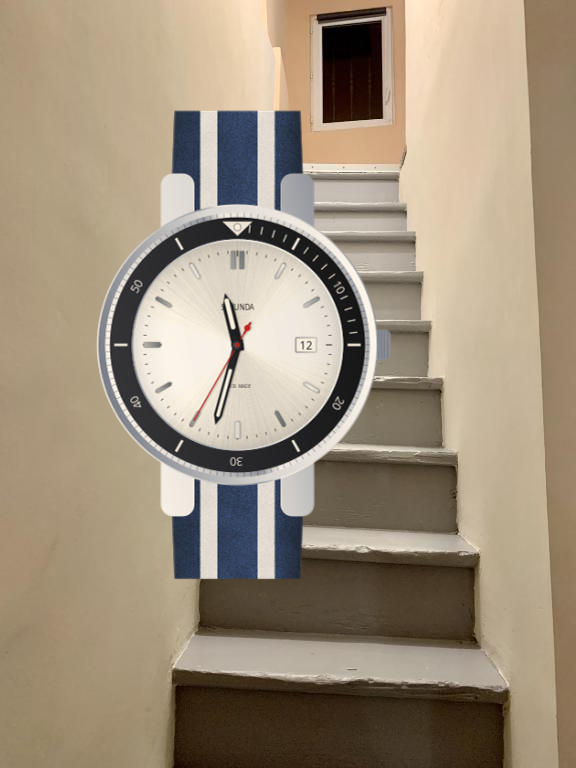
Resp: 11,32,35
